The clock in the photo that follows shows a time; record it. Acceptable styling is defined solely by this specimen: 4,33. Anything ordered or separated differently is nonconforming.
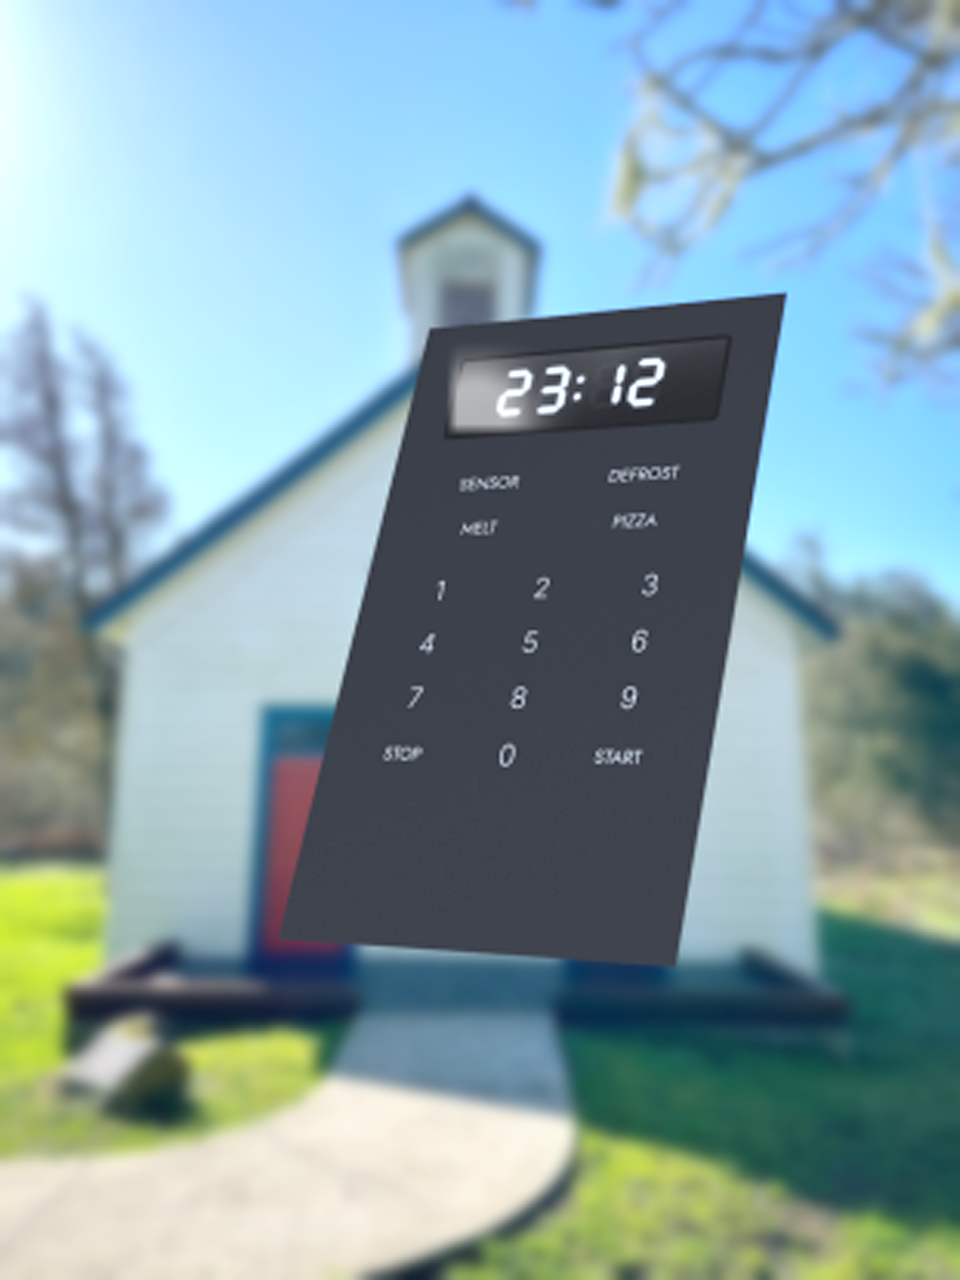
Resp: 23,12
